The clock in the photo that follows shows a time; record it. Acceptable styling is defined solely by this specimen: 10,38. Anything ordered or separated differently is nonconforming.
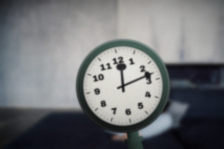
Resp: 12,13
